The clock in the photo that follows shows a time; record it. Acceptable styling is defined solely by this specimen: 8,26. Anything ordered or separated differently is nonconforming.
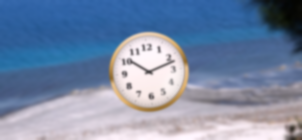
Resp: 10,12
